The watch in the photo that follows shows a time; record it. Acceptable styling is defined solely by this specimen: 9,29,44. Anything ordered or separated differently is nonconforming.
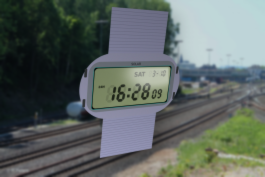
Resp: 16,28,09
